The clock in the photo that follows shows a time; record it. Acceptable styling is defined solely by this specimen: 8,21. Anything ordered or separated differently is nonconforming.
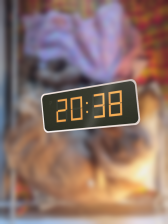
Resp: 20,38
